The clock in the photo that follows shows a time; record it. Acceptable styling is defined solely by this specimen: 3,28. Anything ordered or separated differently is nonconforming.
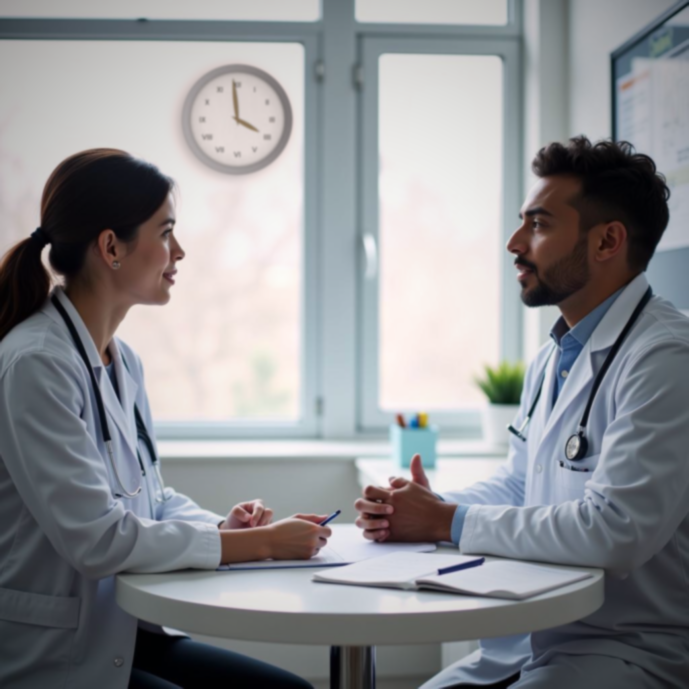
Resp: 3,59
